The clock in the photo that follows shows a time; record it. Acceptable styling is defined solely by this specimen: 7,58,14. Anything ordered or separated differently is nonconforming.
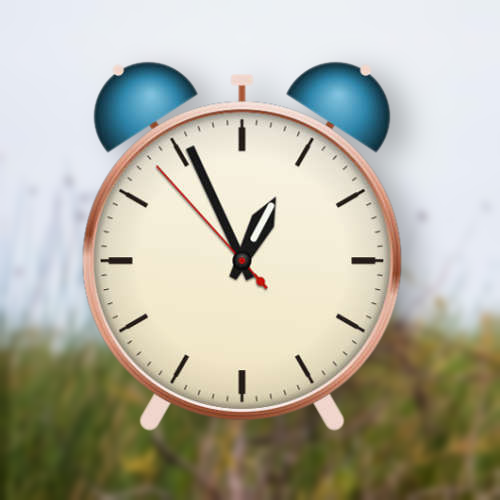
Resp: 12,55,53
